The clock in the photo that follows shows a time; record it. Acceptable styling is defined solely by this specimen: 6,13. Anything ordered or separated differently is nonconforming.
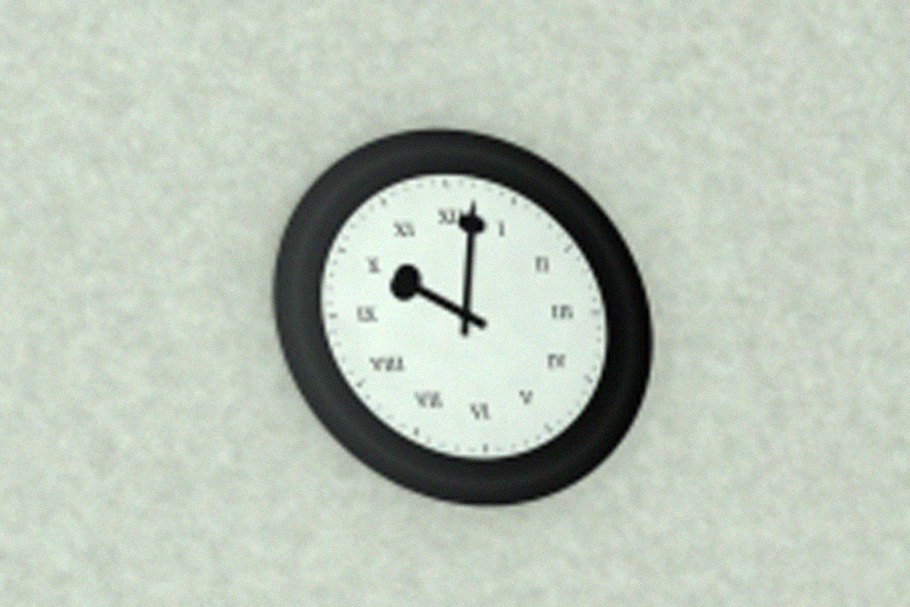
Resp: 10,02
